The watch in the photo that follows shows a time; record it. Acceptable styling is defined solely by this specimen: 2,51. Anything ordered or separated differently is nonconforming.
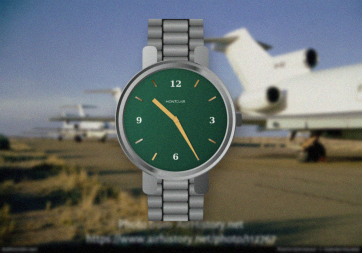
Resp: 10,25
